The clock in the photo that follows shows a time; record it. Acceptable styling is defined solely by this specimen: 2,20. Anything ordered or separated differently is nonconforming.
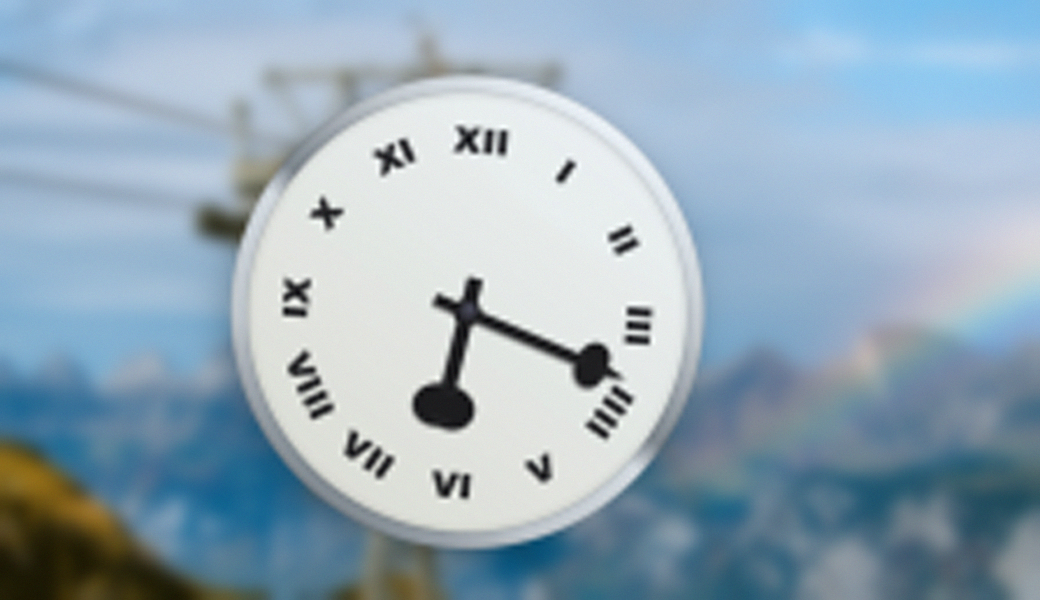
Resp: 6,18
